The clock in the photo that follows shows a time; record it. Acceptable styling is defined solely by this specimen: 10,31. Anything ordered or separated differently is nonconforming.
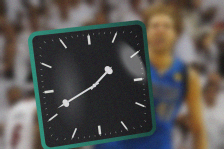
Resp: 1,41
